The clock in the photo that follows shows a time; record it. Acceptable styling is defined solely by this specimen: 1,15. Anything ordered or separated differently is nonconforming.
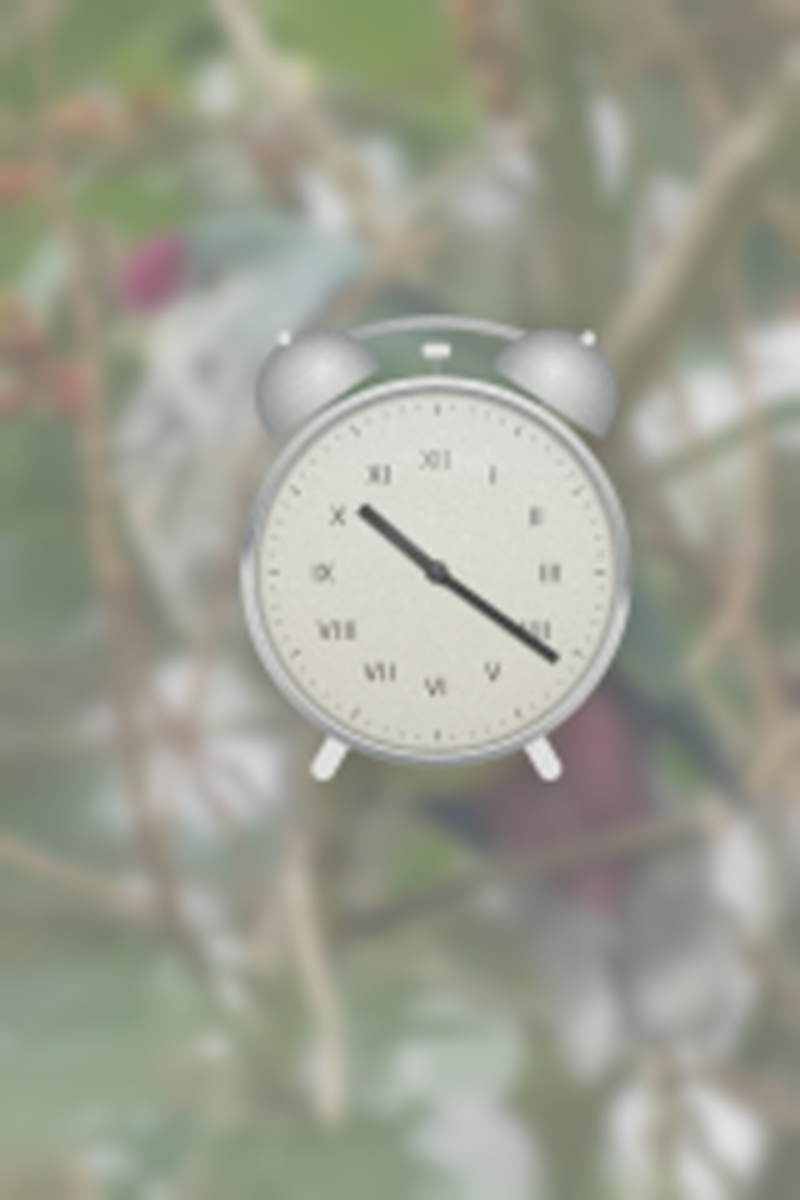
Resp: 10,21
